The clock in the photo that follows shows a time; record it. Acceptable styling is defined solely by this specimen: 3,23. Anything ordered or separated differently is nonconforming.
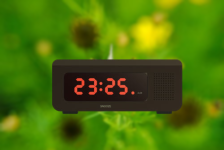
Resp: 23,25
